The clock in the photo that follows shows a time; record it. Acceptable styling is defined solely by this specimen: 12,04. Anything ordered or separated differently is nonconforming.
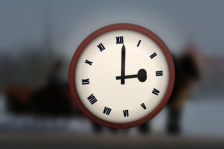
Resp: 3,01
